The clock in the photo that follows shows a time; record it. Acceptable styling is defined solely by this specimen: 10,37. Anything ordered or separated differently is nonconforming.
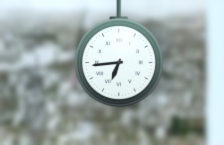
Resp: 6,44
